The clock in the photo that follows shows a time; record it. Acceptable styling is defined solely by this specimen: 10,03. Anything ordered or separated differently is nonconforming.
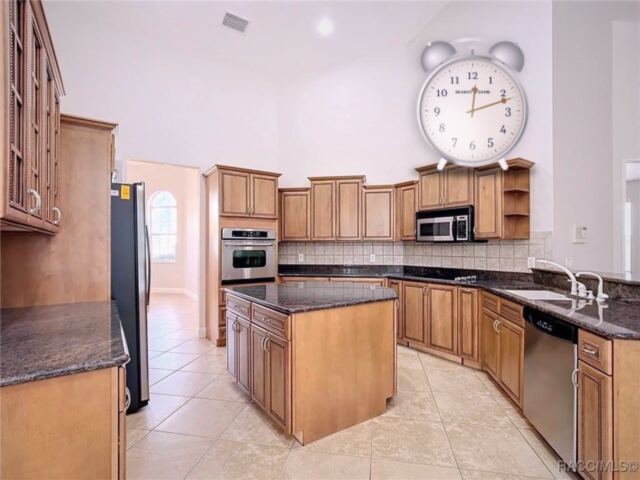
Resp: 12,12
